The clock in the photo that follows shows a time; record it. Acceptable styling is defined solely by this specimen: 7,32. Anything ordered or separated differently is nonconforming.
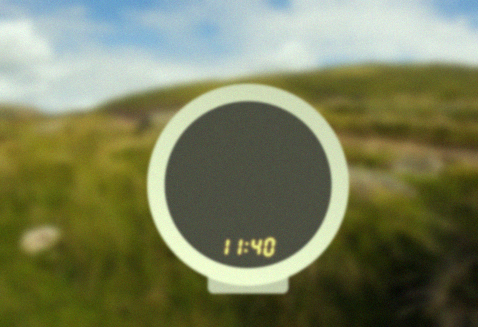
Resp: 11,40
